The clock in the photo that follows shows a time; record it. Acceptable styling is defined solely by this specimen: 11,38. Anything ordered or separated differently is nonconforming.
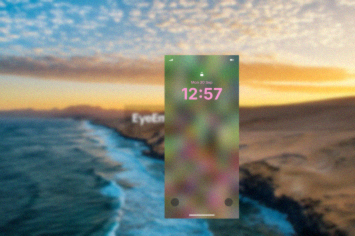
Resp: 12,57
